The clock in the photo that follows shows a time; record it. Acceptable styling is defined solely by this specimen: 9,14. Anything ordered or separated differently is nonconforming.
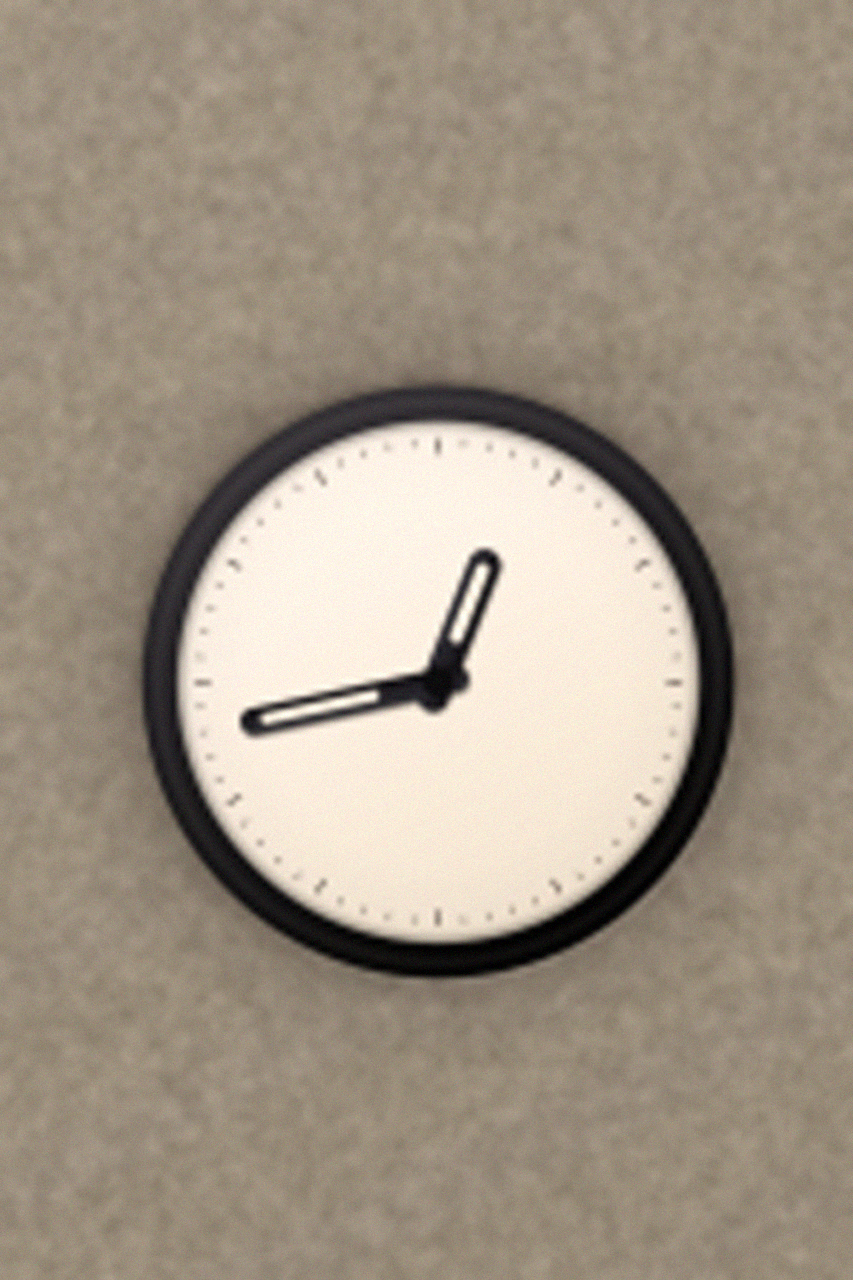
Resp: 12,43
